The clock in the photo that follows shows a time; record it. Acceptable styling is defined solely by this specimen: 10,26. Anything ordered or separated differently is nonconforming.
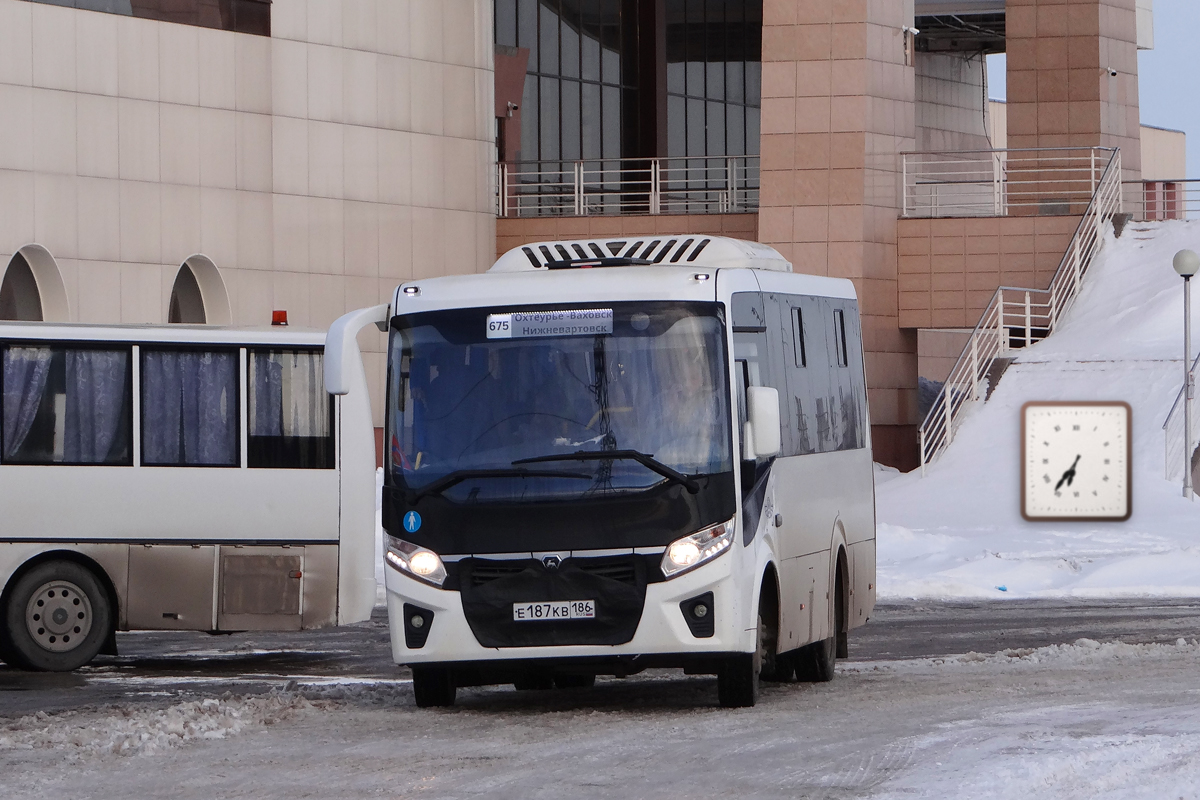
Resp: 6,36
